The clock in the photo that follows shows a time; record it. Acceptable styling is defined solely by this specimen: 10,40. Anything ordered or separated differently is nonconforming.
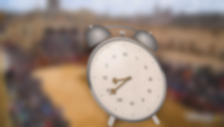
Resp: 8,39
